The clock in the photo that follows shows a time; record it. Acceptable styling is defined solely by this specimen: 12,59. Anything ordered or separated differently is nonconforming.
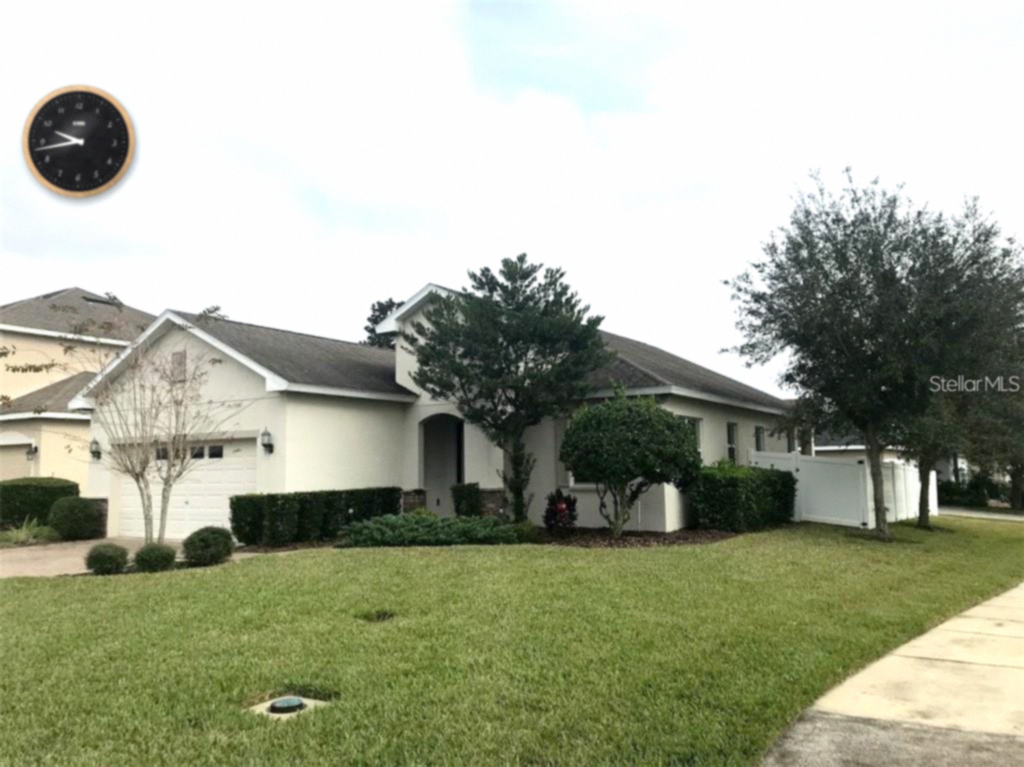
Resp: 9,43
